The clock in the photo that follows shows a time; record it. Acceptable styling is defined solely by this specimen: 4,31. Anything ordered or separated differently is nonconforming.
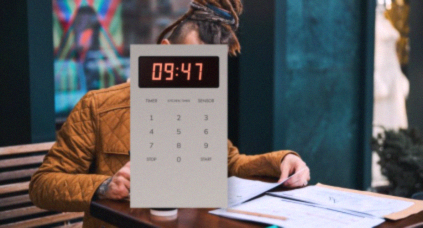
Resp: 9,47
